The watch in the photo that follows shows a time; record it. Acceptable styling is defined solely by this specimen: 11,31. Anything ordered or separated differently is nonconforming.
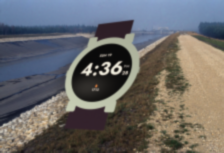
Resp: 4,36
